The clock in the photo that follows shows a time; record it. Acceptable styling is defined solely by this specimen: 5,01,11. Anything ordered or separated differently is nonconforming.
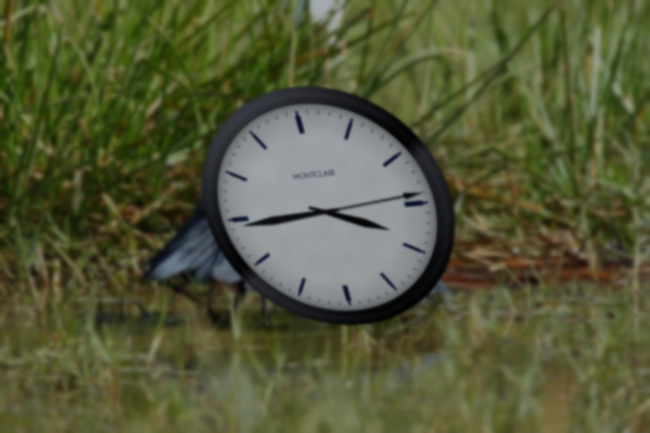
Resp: 3,44,14
